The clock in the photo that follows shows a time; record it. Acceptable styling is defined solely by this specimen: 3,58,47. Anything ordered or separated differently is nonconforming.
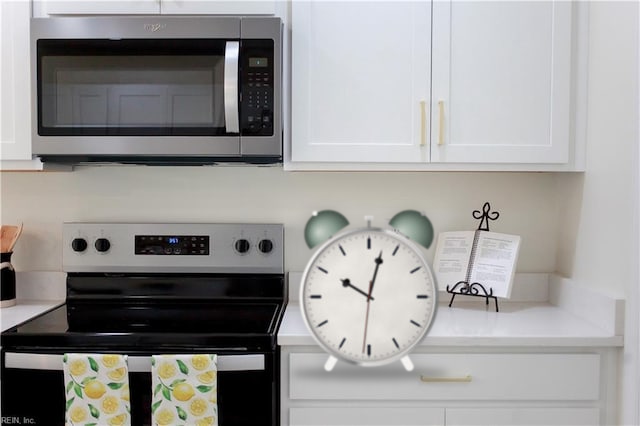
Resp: 10,02,31
